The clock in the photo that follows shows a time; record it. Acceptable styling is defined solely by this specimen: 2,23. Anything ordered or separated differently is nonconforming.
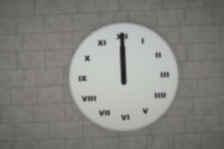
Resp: 12,00
